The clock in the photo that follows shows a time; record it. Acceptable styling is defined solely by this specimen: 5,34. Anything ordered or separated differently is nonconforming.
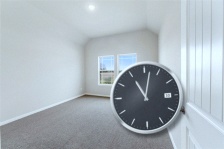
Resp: 11,02
